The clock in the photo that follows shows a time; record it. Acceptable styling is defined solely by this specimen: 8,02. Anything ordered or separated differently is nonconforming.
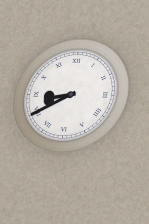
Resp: 8,40
